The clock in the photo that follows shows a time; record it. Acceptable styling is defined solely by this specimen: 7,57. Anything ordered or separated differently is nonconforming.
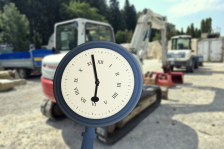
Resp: 5,57
